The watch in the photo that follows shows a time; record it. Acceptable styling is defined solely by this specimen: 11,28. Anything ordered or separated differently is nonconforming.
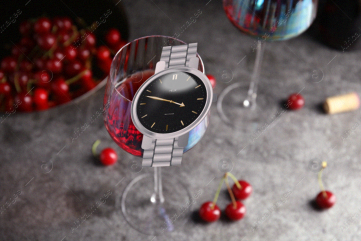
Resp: 3,48
